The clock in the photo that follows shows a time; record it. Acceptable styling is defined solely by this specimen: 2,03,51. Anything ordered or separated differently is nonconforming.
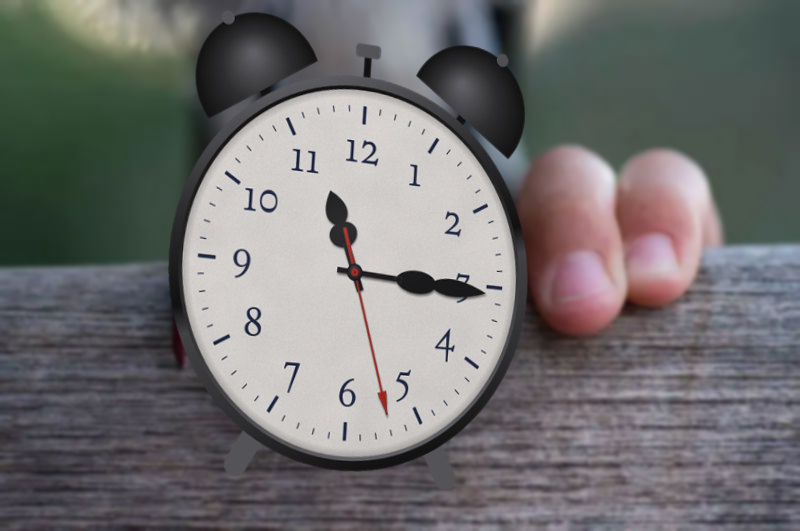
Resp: 11,15,27
